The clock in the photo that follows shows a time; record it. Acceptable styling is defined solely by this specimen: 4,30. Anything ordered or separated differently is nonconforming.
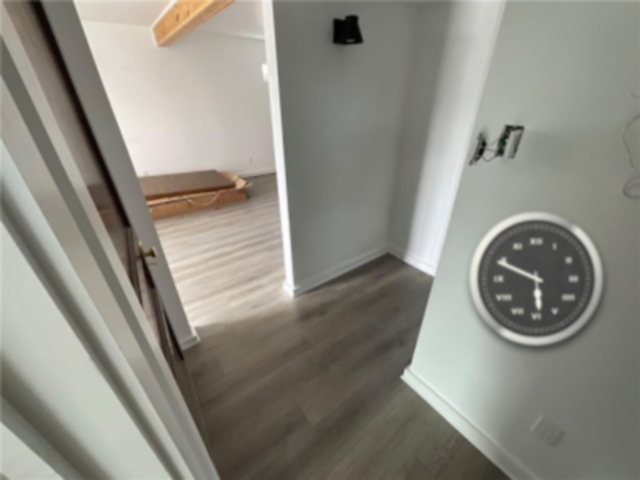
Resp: 5,49
